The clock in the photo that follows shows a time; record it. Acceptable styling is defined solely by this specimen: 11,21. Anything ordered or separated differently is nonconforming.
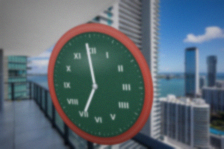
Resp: 6,59
